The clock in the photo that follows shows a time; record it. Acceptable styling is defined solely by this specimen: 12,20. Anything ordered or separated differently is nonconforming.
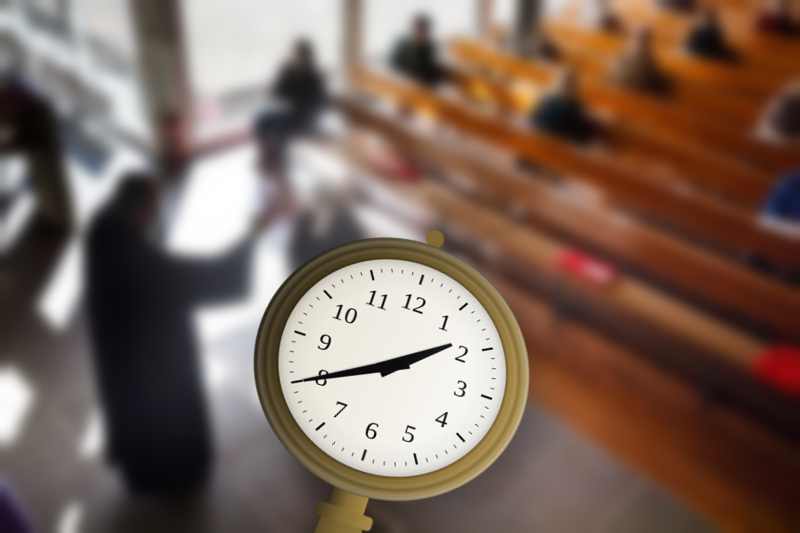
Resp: 1,40
